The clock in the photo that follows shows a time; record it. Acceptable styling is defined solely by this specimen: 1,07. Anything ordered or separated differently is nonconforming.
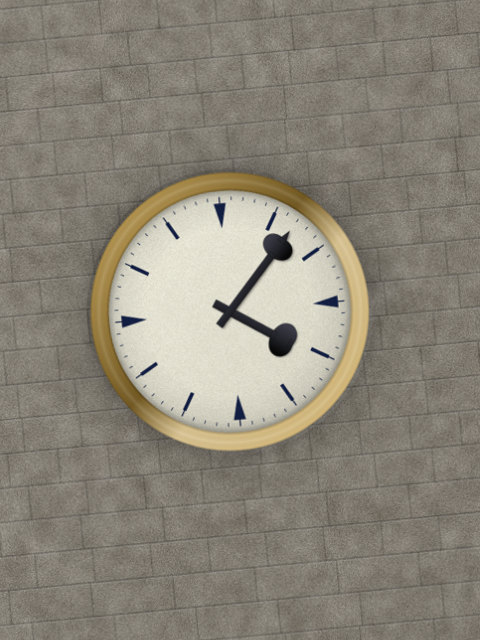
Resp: 4,07
